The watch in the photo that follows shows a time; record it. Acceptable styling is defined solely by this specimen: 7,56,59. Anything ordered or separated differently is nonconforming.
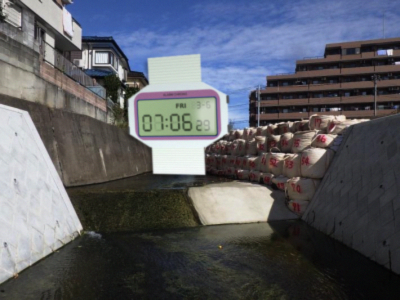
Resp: 7,06,29
